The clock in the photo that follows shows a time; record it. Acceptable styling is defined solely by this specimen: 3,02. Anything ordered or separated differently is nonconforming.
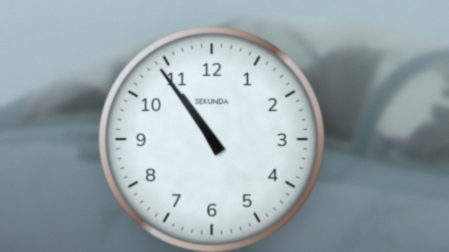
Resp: 10,54
